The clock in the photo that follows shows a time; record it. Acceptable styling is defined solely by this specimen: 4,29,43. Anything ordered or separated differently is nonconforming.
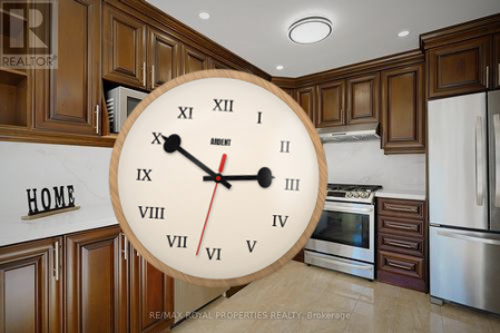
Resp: 2,50,32
